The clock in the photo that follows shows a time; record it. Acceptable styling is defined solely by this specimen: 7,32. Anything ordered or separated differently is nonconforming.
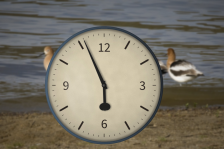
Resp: 5,56
